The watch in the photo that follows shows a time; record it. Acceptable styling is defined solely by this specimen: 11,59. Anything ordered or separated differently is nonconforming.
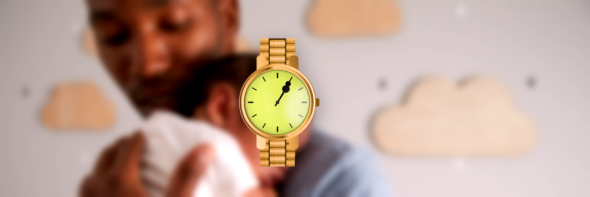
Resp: 1,05
